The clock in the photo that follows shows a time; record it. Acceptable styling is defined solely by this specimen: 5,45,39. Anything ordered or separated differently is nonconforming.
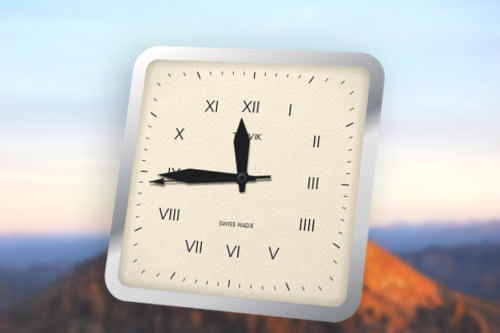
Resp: 11,44,44
